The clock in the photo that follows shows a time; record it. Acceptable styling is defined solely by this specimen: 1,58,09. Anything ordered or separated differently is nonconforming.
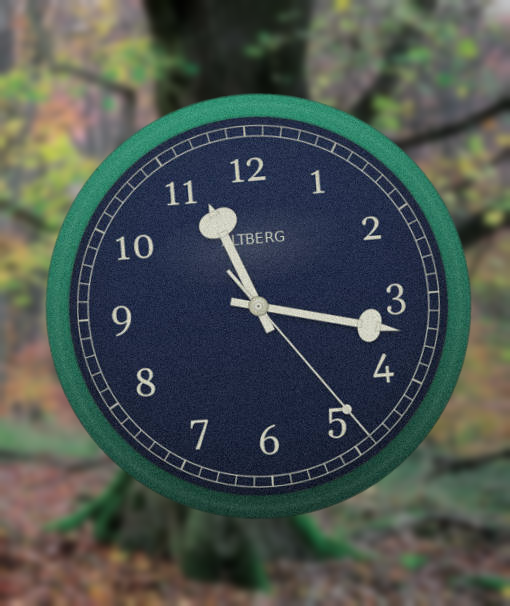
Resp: 11,17,24
